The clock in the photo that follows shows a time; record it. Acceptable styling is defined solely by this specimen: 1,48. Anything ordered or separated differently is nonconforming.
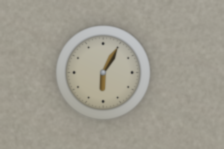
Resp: 6,05
